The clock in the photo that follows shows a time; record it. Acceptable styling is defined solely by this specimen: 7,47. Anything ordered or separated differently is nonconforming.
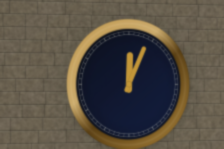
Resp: 12,04
